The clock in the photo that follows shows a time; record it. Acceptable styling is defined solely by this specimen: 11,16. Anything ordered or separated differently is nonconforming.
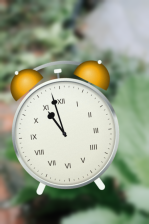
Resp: 10,58
